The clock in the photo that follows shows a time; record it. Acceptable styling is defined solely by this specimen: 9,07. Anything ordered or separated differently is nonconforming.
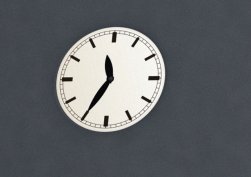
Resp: 11,35
